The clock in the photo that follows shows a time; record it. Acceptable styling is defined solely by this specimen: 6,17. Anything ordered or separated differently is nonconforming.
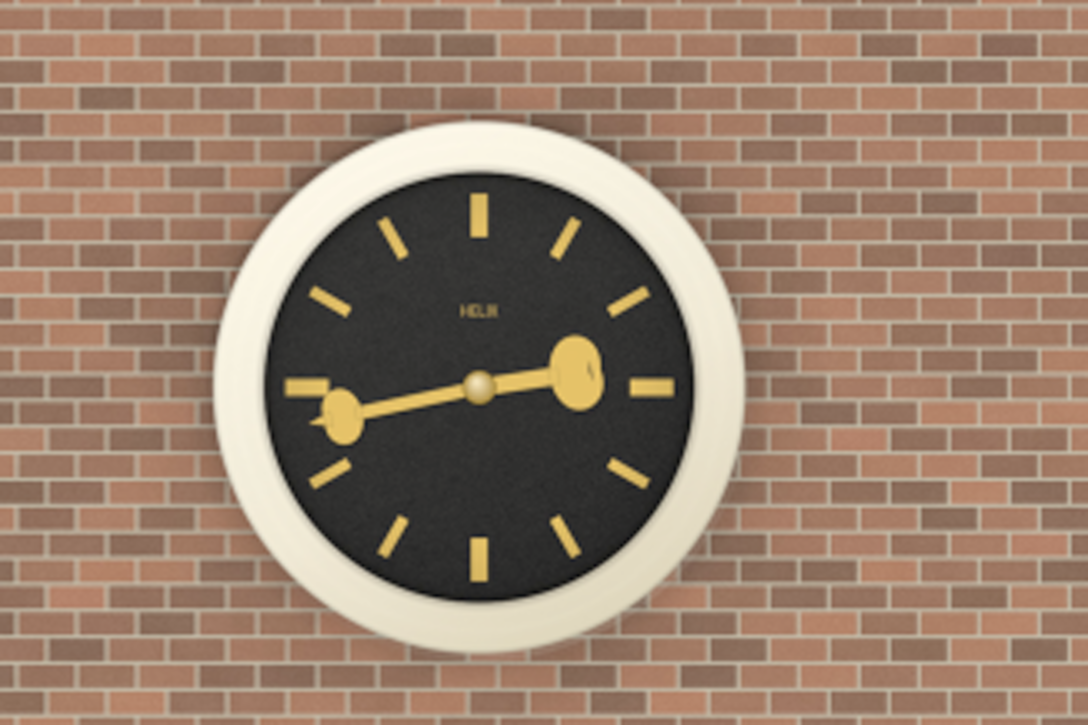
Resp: 2,43
